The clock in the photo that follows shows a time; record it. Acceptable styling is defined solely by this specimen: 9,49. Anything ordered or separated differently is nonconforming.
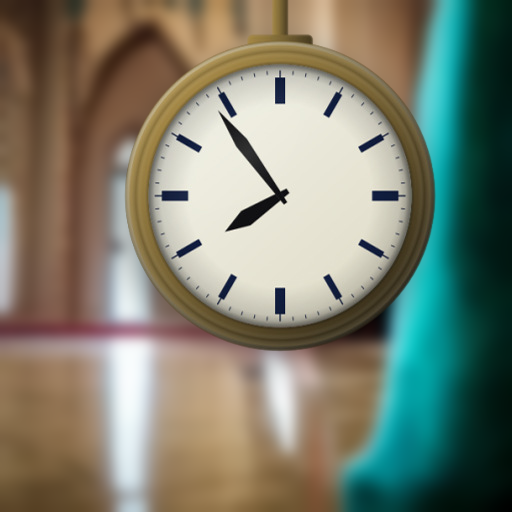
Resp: 7,54
